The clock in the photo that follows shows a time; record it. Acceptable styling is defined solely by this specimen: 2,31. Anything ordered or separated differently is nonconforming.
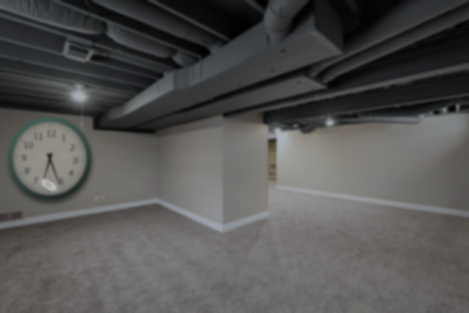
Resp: 6,26
